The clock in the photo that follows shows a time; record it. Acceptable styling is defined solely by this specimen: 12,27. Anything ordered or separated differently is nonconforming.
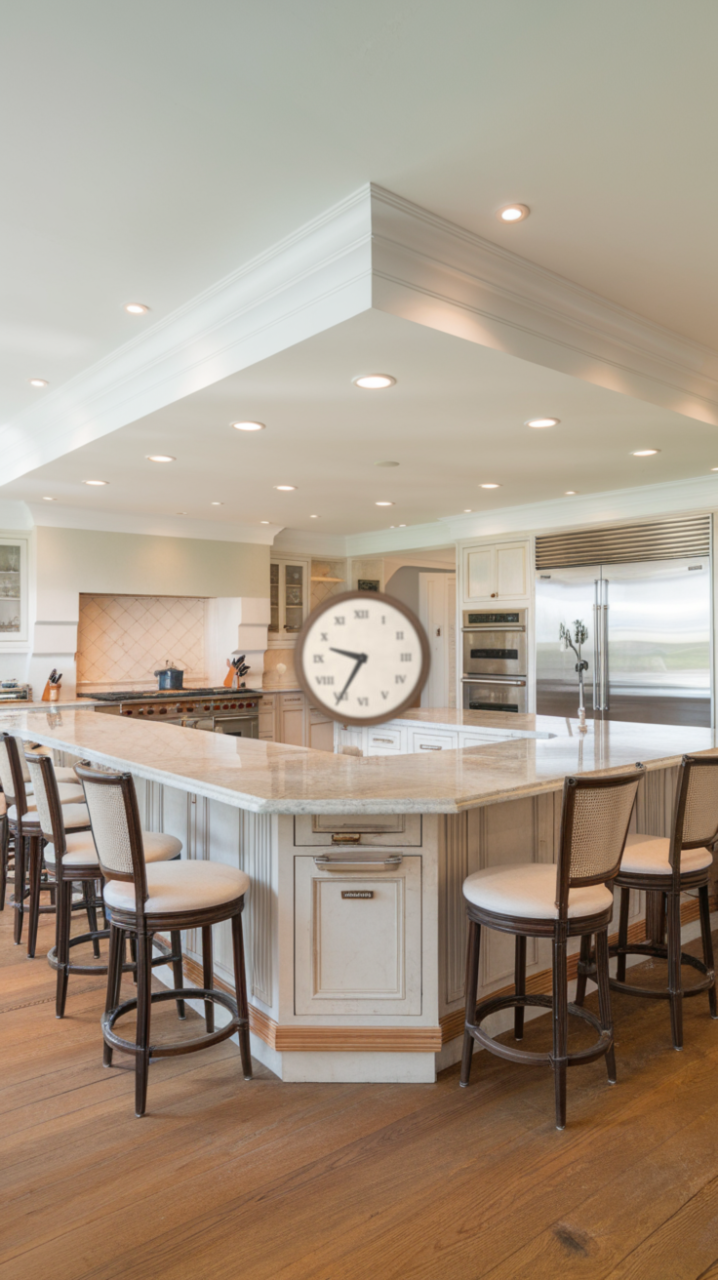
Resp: 9,35
